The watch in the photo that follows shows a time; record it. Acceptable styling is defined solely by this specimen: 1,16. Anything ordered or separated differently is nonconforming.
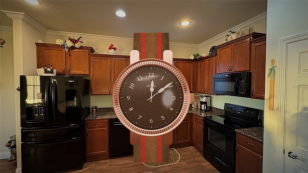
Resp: 12,09
